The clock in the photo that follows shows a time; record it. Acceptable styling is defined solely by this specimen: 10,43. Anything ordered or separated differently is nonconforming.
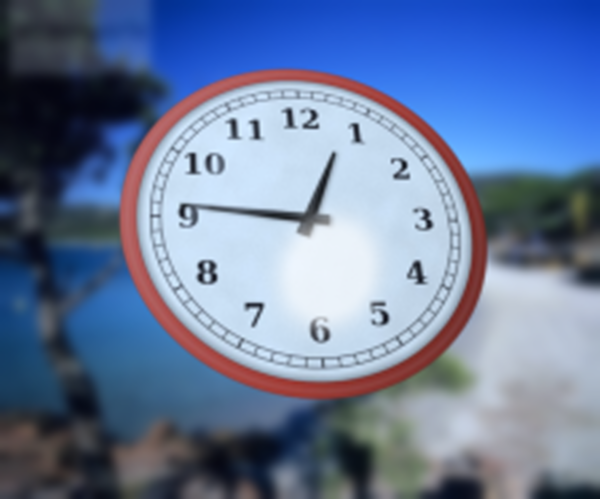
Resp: 12,46
